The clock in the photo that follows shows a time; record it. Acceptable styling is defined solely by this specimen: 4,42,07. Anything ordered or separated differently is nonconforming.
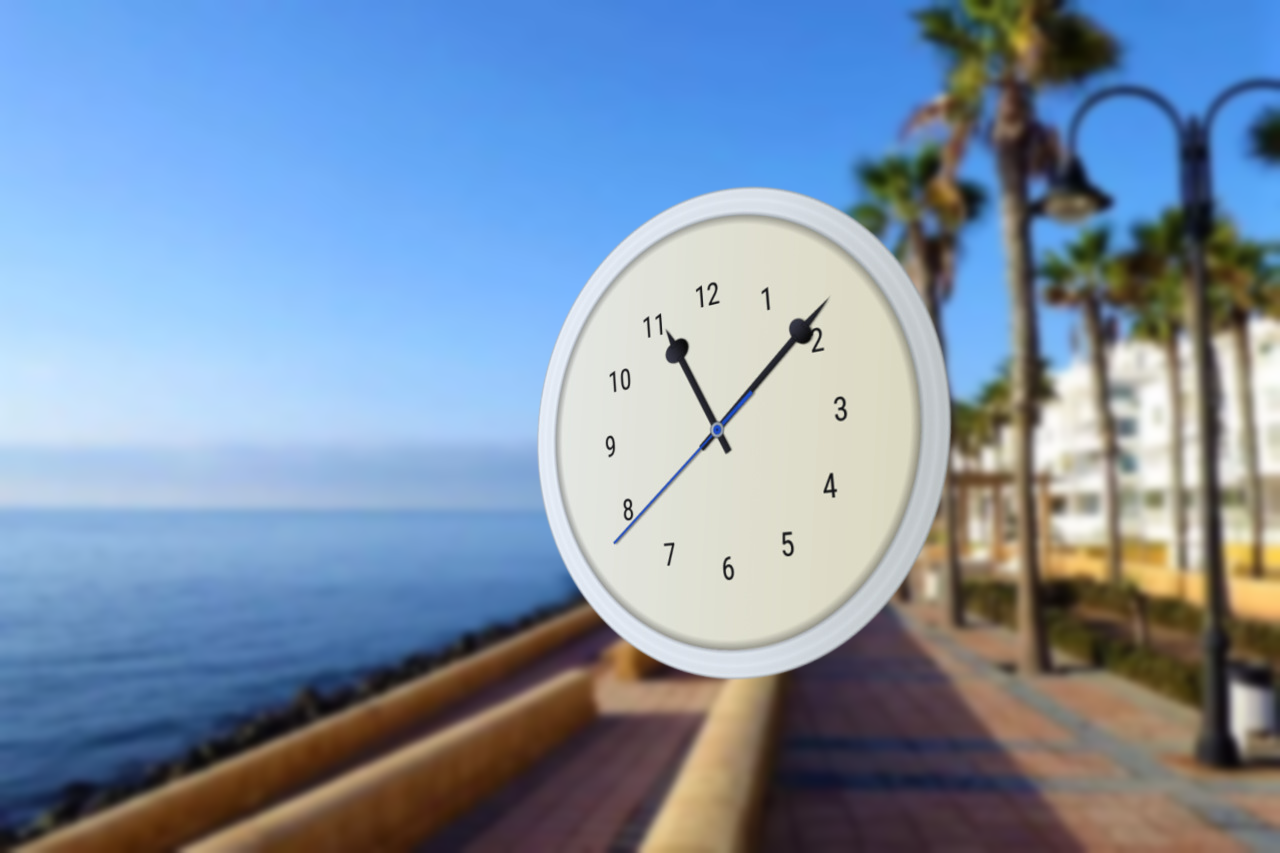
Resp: 11,08,39
